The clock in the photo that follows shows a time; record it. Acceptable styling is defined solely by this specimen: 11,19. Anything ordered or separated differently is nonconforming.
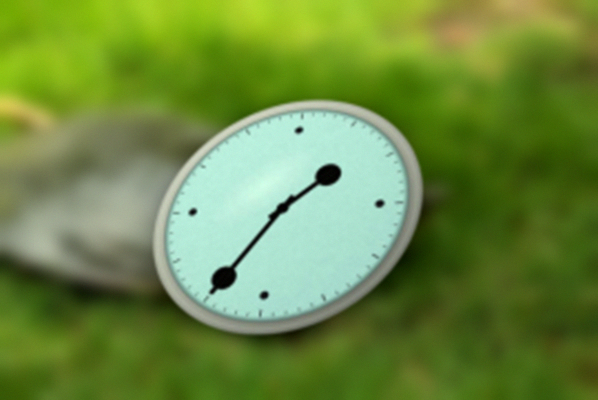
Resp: 1,35
